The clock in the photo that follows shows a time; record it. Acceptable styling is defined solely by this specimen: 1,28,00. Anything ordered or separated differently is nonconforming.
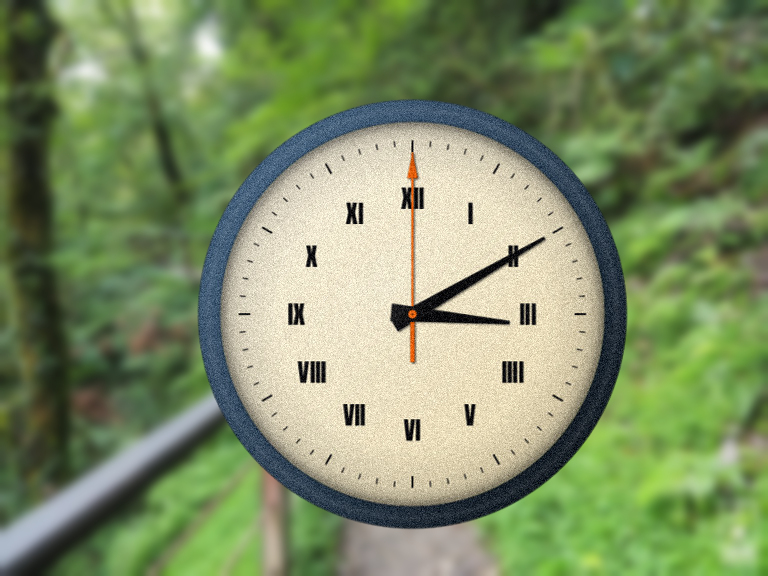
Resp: 3,10,00
